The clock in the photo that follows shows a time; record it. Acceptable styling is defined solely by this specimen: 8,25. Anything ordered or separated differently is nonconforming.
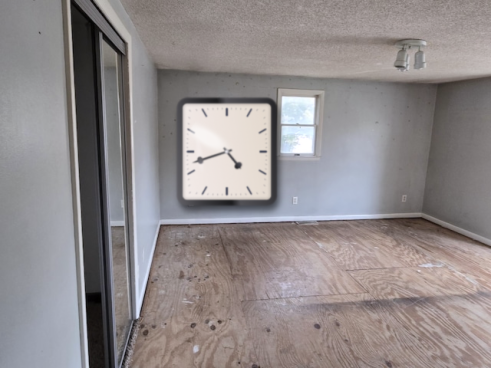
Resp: 4,42
